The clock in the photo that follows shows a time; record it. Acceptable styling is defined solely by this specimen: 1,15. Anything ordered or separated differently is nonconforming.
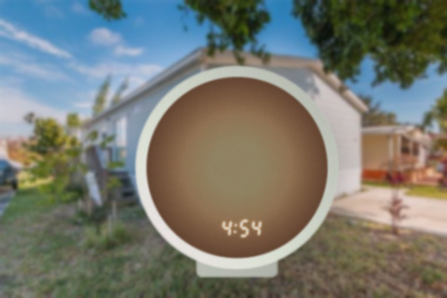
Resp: 4,54
